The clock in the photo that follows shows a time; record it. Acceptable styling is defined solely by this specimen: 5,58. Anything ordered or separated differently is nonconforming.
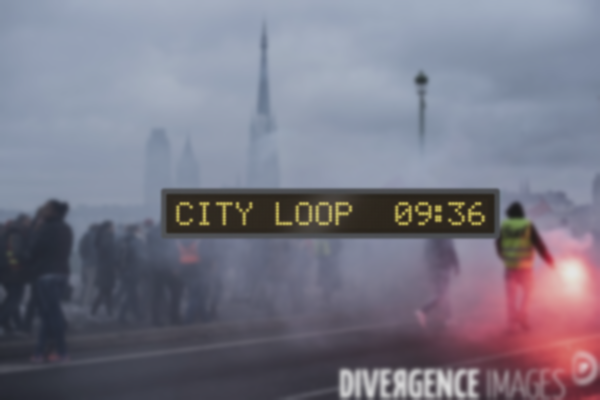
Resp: 9,36
